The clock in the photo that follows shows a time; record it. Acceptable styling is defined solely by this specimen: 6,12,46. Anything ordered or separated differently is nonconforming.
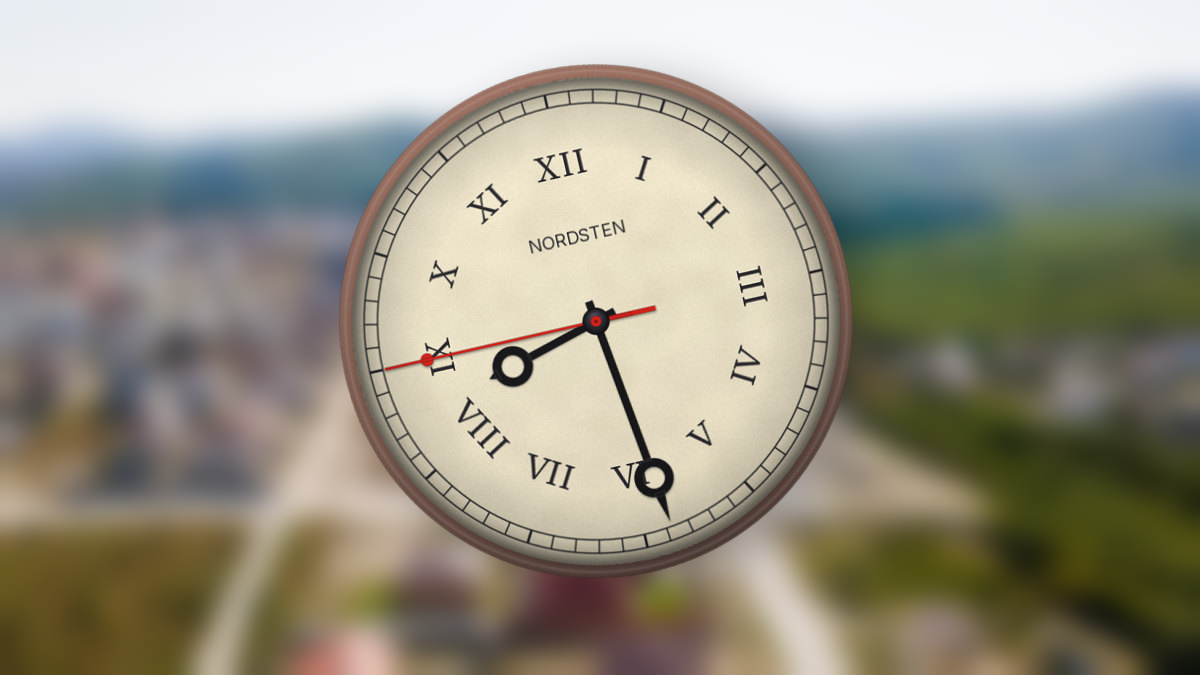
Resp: 8,28,45
